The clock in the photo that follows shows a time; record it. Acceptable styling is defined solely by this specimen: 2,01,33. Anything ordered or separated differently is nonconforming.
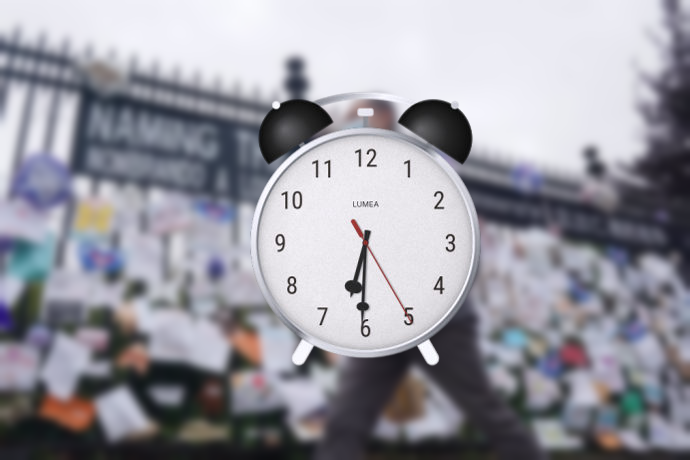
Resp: 6,30,25
